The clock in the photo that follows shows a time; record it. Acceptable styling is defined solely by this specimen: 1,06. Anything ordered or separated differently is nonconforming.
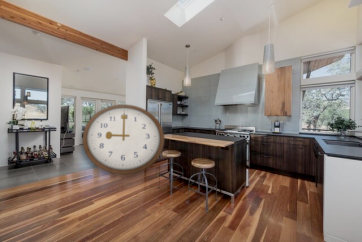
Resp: 9,00
